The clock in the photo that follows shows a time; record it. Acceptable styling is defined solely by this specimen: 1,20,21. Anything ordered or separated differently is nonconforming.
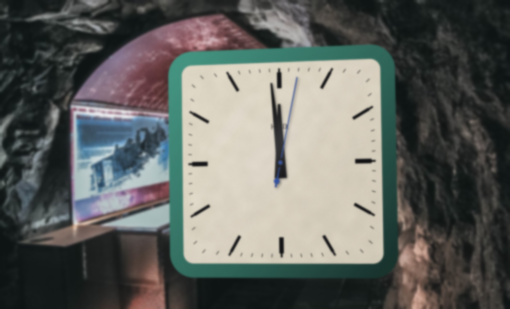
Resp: 11,59,02
